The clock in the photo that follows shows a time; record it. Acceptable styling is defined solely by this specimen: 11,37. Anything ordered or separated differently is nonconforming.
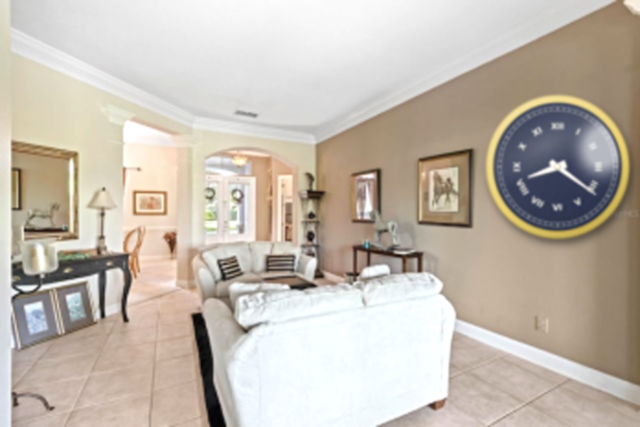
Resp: 8,21
